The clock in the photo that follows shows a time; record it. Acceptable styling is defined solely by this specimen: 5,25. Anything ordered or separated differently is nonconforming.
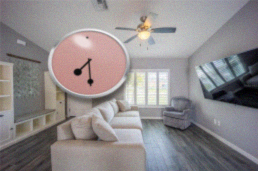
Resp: 7,30
